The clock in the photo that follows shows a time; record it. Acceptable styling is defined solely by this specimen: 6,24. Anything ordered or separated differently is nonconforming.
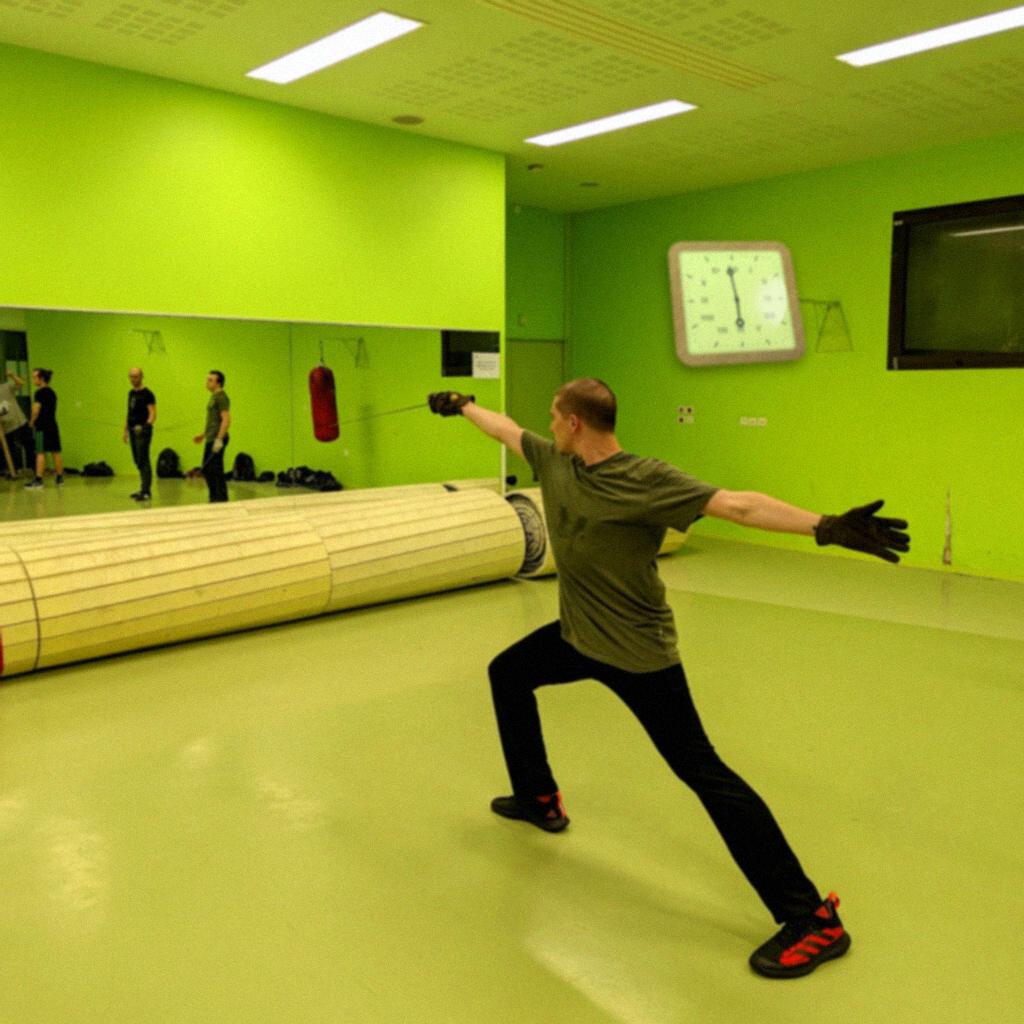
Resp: 5,59
